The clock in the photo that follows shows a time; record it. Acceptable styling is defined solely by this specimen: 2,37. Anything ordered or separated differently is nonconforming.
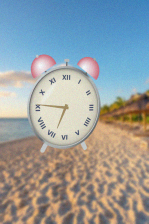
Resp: 6,46
